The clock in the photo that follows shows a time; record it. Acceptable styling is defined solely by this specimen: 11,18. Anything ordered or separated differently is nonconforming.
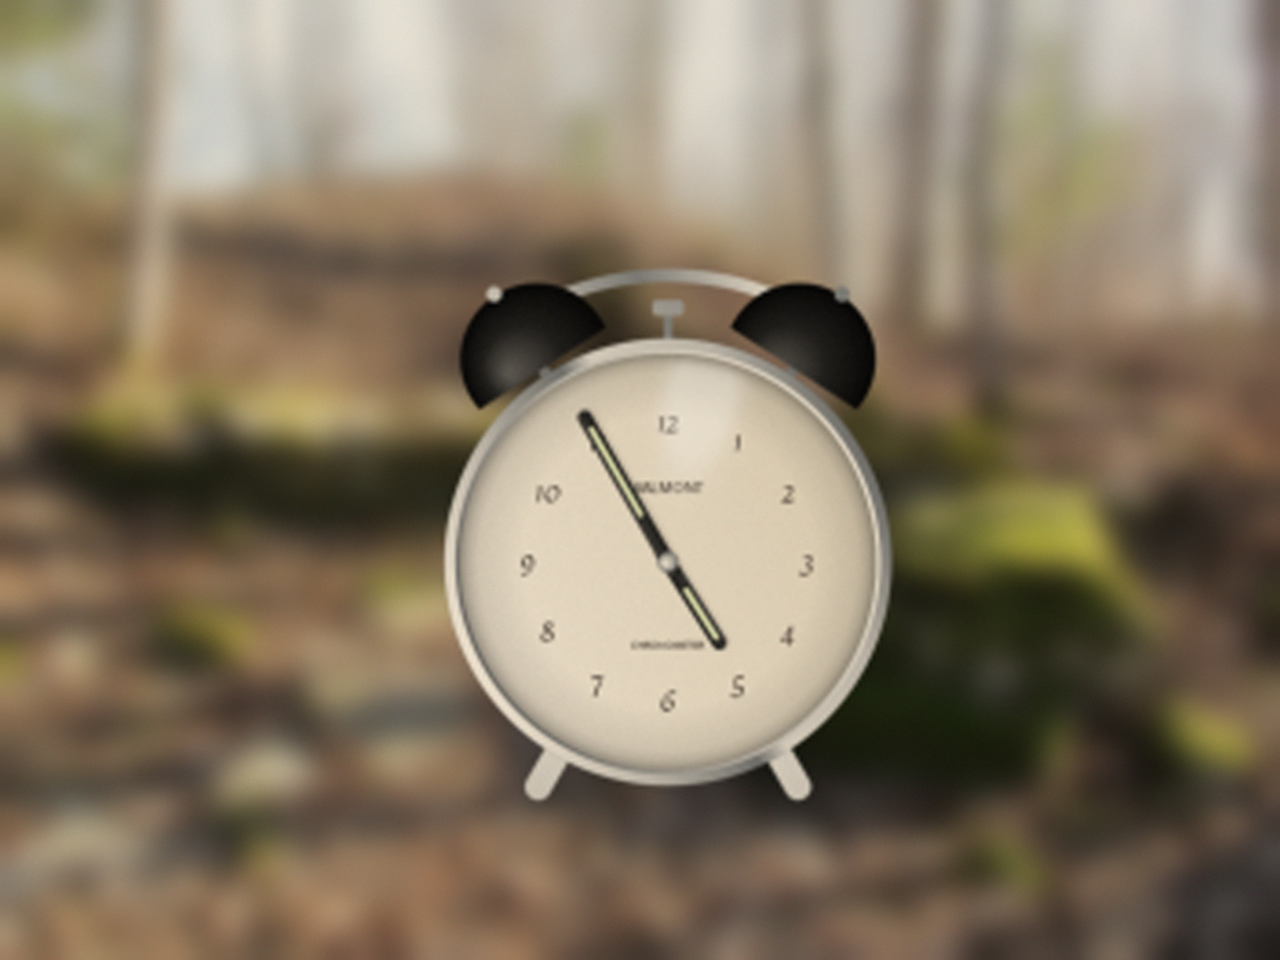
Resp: 4,55
